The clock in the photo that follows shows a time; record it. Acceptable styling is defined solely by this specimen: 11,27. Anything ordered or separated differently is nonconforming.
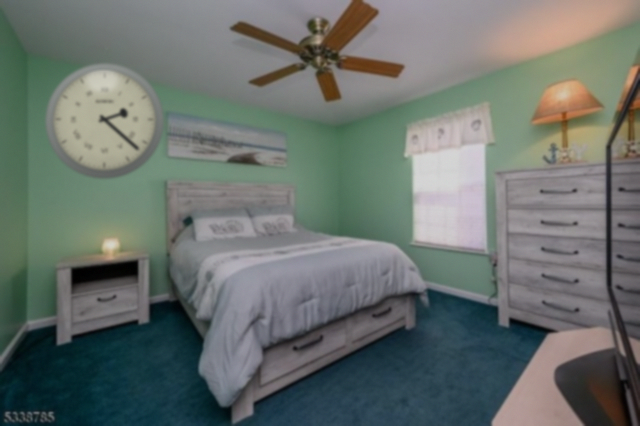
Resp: 2,22
